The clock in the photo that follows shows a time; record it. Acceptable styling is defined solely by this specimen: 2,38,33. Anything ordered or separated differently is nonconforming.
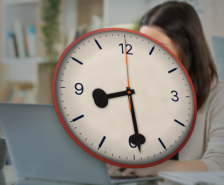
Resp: 8,29,00
